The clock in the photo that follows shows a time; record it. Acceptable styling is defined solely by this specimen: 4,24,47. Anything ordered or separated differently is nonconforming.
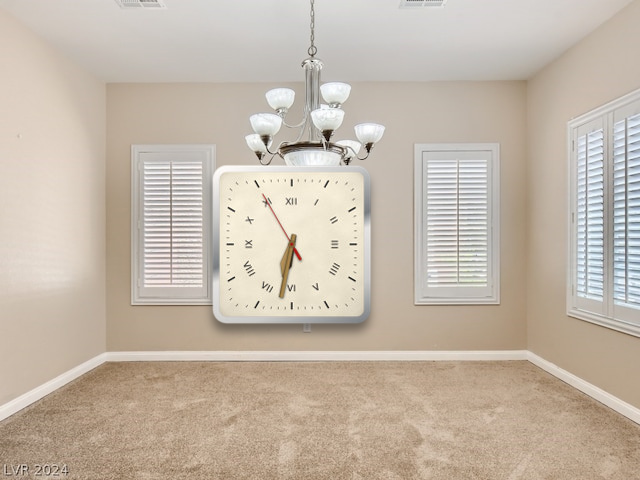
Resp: 6,31,55
